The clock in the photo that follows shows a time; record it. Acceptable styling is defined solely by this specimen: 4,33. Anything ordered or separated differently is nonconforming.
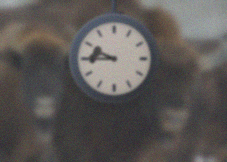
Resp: 9,45
